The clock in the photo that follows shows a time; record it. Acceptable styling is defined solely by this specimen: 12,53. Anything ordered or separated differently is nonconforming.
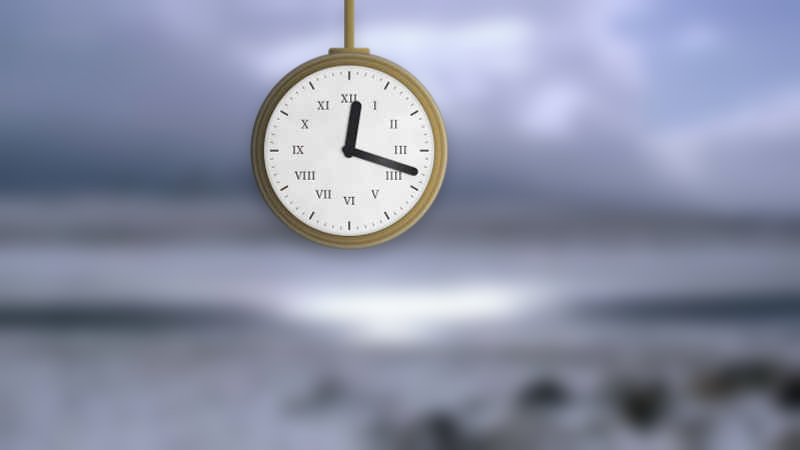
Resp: 12,18
